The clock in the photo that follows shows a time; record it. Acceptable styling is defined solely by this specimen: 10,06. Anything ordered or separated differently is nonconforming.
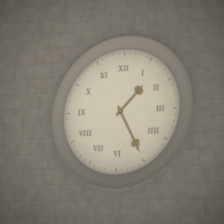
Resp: 1,25
